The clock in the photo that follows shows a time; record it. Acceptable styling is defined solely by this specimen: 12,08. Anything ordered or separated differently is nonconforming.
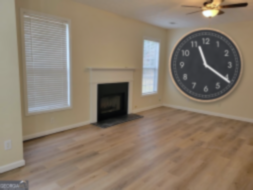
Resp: 11,21
